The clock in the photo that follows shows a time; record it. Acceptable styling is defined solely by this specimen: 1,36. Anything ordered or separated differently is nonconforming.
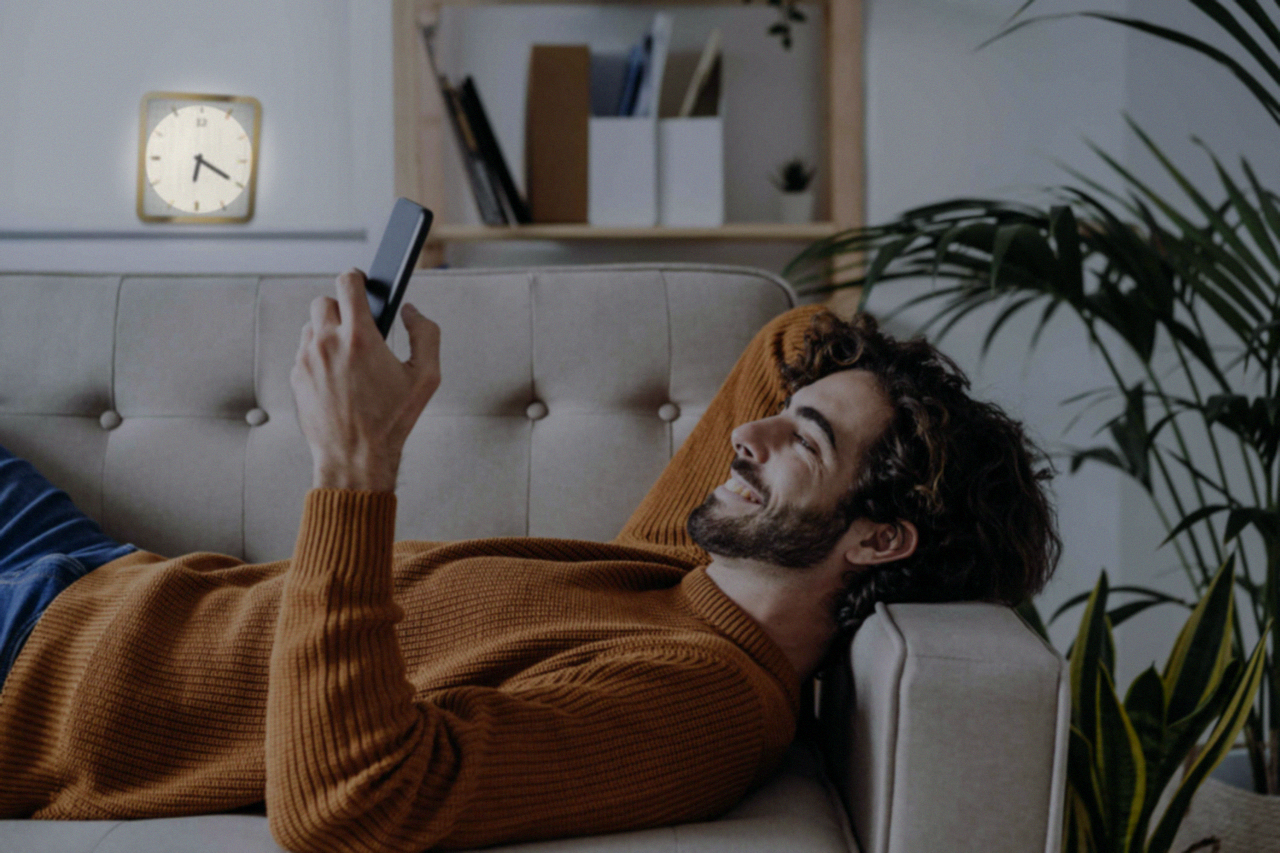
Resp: 6,20
